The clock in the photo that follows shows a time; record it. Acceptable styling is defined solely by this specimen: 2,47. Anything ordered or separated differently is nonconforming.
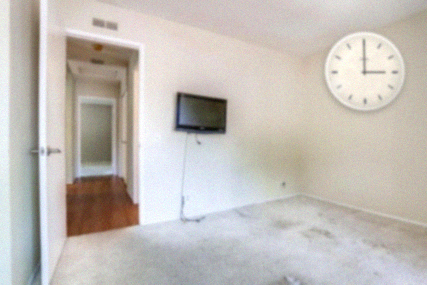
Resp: 3,00
